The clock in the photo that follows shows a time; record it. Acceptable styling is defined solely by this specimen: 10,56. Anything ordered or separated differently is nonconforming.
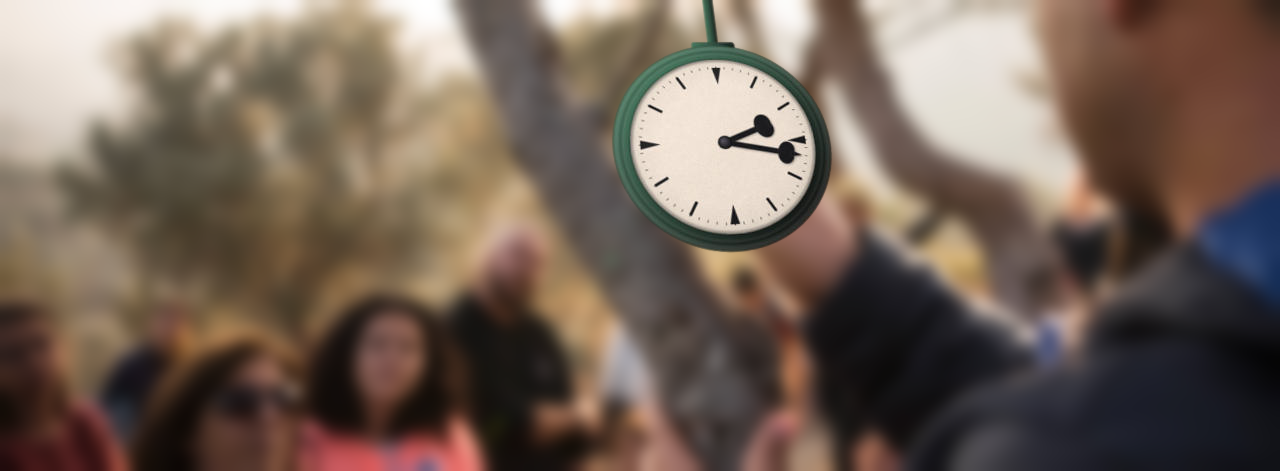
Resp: 2,17
